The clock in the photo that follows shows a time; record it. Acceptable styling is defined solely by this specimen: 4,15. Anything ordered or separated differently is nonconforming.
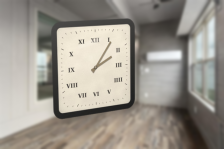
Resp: 2,06
